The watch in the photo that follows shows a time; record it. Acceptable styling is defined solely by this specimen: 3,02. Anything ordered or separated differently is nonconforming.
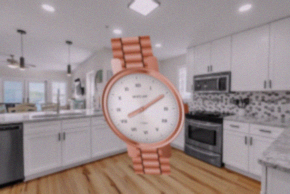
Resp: 8,10
